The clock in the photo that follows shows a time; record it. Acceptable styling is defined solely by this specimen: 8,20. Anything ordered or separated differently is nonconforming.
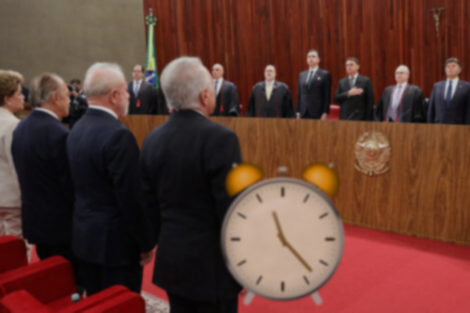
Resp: 11,23
